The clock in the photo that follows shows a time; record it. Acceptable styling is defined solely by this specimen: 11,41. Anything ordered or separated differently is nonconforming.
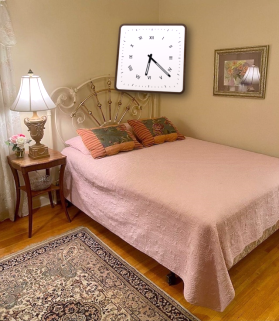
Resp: 6,22
